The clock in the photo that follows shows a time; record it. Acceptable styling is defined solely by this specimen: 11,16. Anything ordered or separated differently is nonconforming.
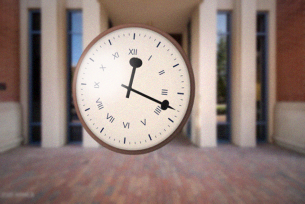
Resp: 12,18
